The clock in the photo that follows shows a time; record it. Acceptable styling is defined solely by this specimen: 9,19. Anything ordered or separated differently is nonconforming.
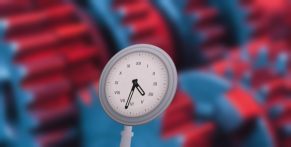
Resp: 4,32
